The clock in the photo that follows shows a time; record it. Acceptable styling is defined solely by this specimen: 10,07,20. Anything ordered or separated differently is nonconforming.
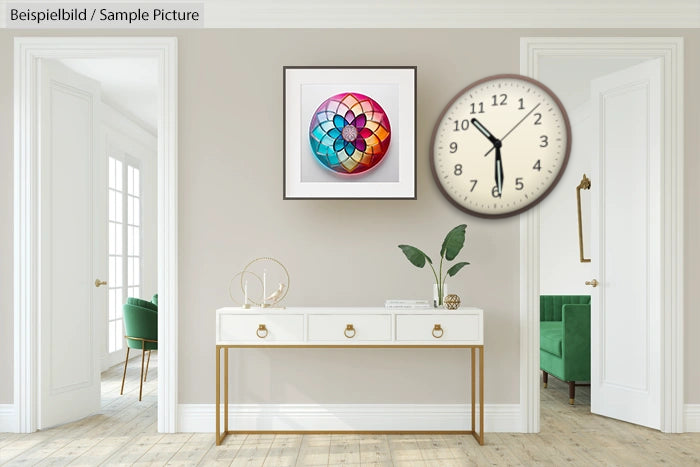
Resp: 10,29,08
